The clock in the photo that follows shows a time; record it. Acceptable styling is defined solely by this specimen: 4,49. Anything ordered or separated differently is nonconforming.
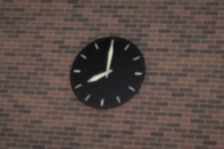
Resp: 8,00
